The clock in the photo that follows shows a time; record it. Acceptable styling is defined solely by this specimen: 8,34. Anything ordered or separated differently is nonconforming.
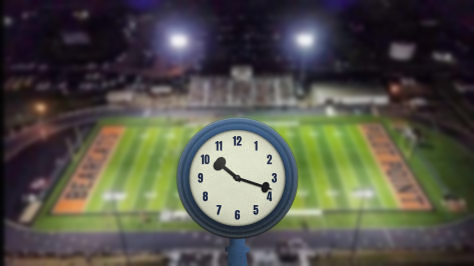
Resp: 10,18
